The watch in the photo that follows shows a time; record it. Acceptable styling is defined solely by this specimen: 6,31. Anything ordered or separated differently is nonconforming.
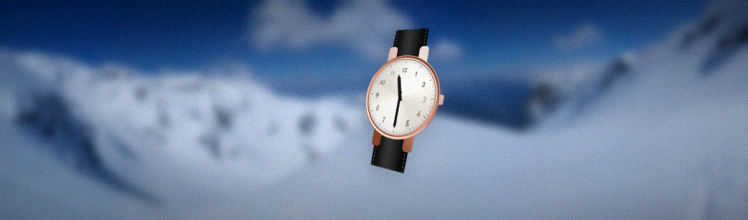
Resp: 11,30
